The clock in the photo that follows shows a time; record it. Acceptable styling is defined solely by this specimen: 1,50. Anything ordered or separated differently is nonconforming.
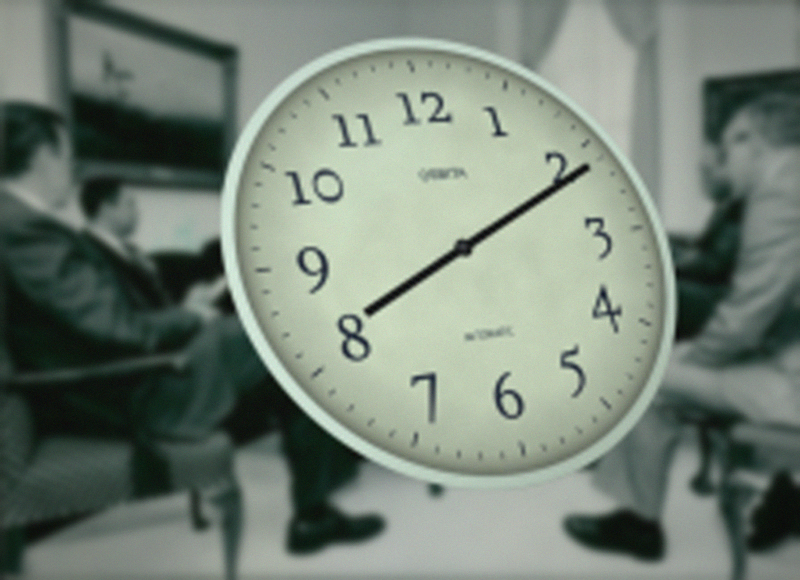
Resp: 8,11
